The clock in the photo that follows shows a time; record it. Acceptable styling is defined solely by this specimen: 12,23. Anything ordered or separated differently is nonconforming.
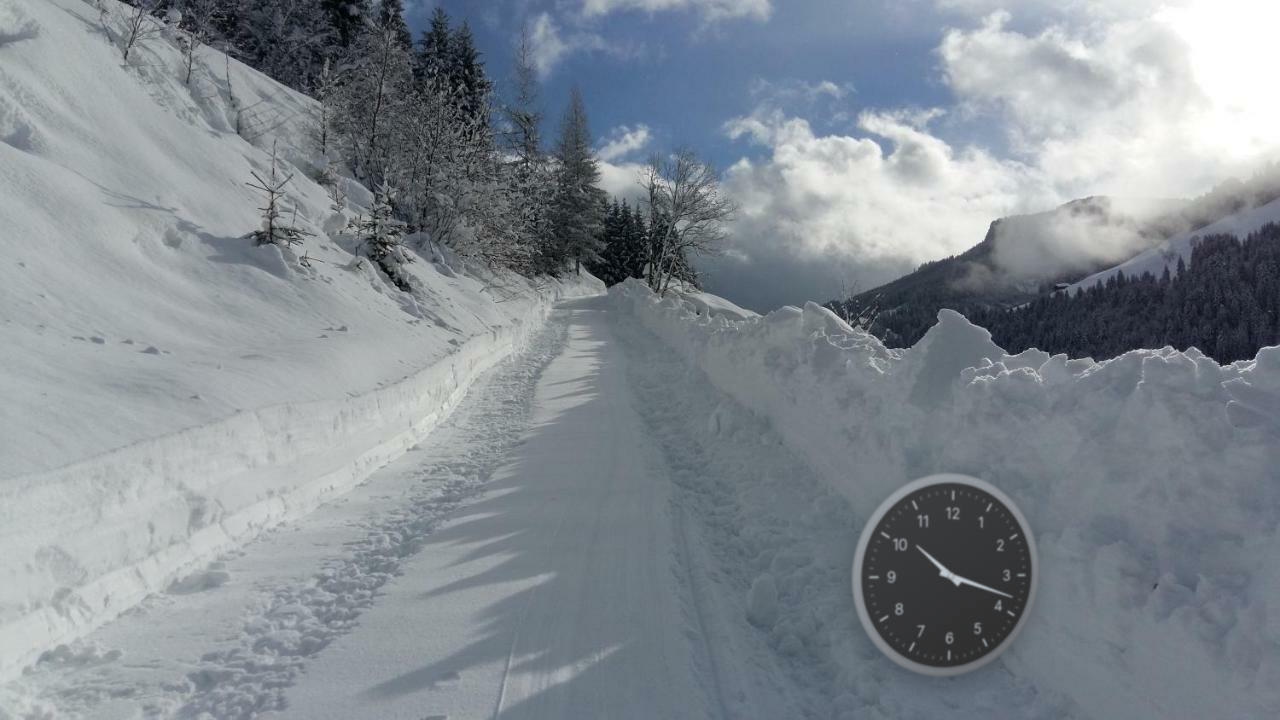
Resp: 10,18
